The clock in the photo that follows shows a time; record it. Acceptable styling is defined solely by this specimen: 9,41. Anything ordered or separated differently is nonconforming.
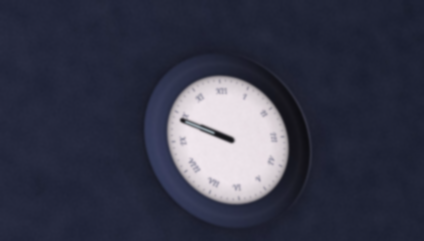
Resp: 9,49
